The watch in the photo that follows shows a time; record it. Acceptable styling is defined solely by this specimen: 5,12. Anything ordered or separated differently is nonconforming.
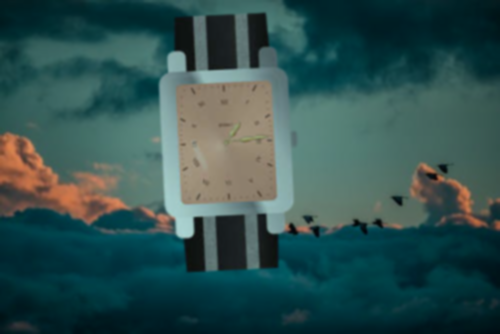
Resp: 1,14
